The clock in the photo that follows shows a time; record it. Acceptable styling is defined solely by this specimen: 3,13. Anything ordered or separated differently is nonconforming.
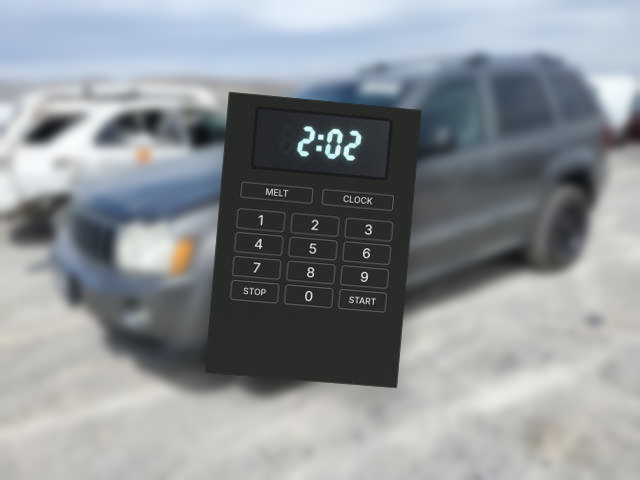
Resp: 2,02
